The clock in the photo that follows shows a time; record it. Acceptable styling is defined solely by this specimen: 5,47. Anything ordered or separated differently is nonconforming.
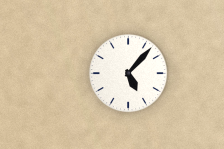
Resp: 5,07
